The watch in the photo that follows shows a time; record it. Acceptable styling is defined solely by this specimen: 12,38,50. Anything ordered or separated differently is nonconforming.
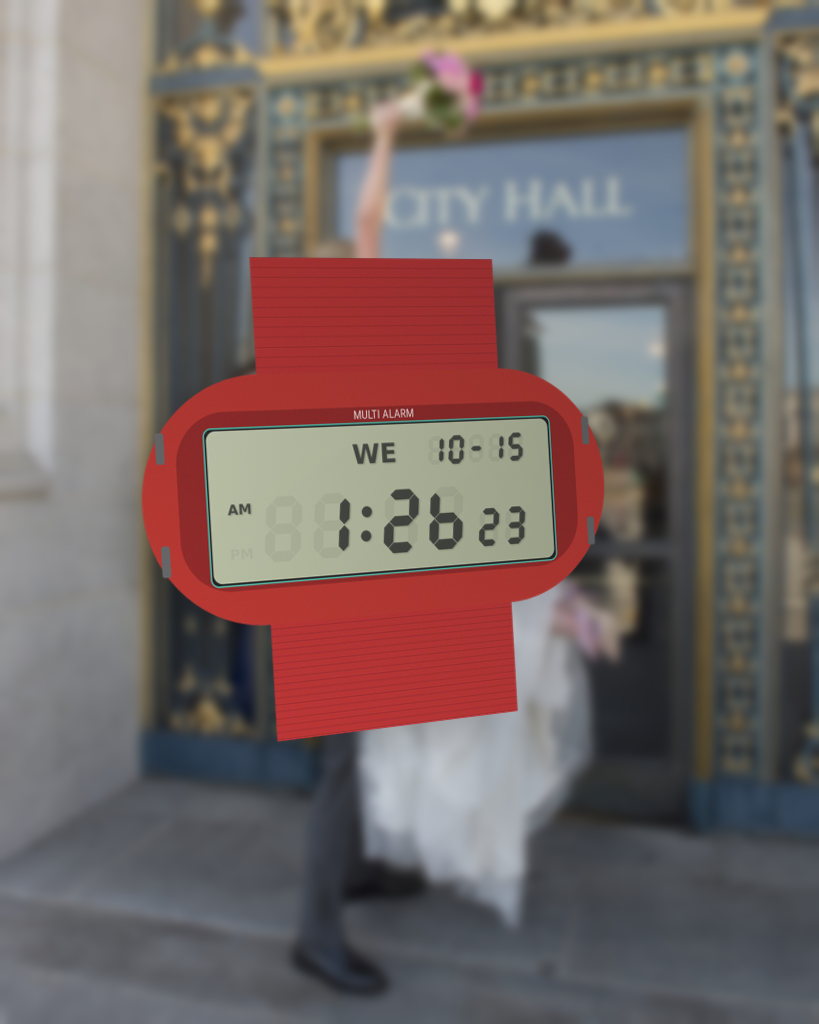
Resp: 1,26,23
